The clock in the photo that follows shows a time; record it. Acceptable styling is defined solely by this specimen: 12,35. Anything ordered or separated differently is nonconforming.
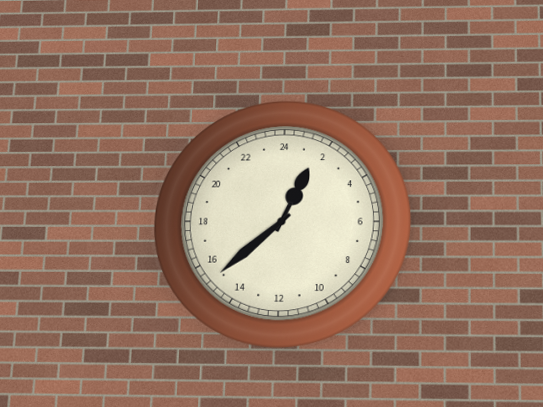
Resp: 1,38
